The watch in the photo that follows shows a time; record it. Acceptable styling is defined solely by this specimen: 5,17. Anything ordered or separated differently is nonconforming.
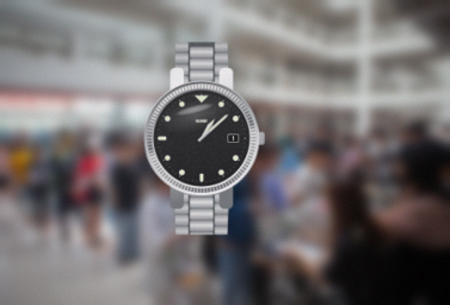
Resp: 1,08
